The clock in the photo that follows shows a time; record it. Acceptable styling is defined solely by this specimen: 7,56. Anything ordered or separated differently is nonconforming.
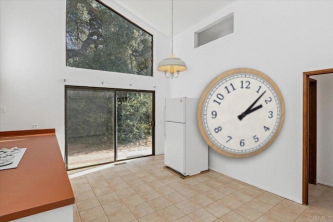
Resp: 2,07
